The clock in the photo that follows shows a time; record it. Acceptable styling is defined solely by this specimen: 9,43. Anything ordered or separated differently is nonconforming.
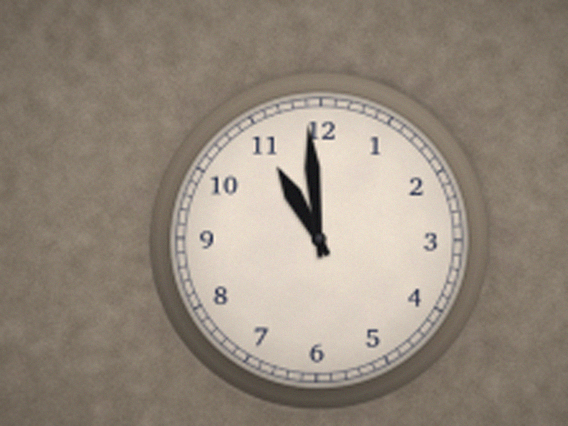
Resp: 10,59
